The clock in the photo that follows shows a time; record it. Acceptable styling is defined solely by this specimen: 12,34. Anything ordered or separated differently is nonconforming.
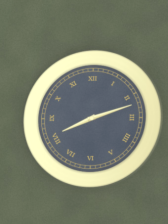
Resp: 8,12
